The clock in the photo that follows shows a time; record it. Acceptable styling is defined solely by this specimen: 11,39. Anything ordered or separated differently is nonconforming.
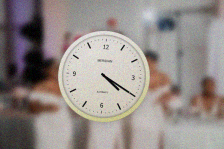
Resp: 4,20
